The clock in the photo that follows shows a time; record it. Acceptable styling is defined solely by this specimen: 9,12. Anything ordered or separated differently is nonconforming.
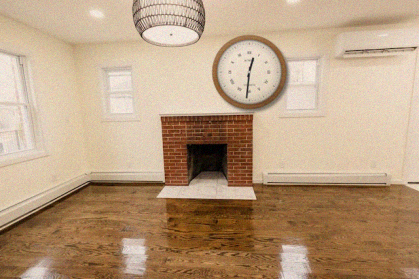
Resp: 12,31
